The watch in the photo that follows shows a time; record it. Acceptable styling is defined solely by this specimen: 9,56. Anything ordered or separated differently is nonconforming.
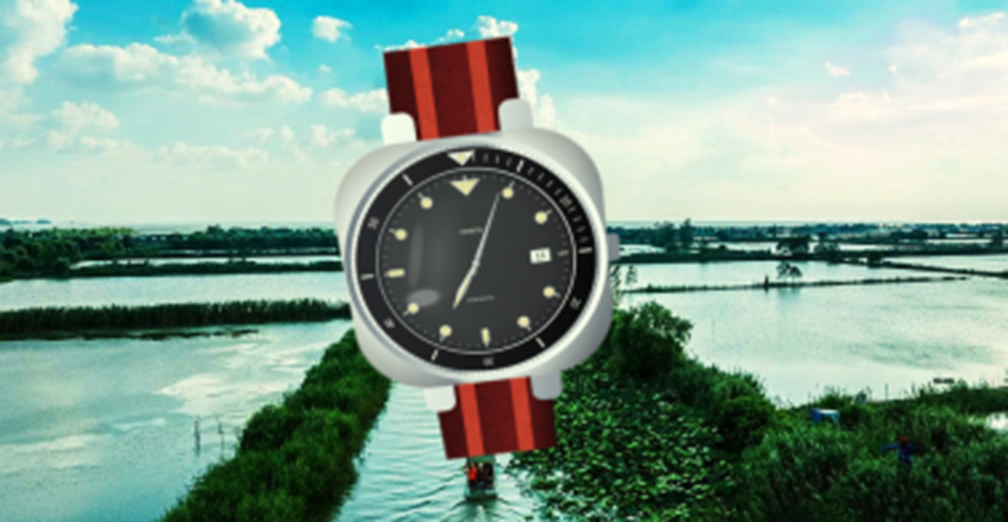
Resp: 7,04
